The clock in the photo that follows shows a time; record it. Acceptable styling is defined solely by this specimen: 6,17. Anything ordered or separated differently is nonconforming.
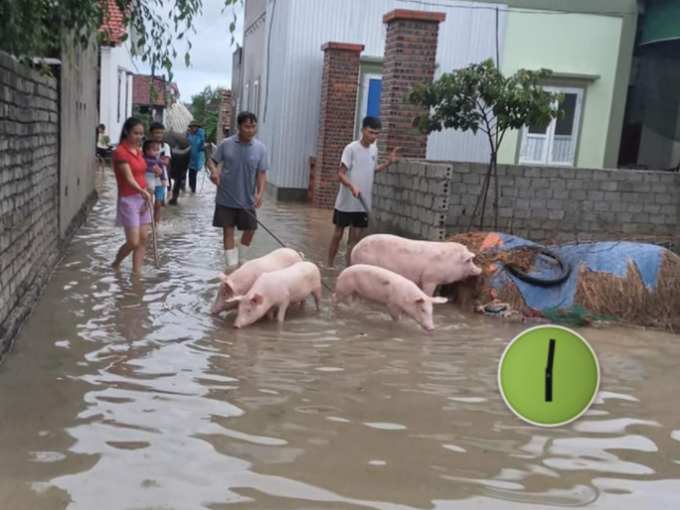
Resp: 6,01
